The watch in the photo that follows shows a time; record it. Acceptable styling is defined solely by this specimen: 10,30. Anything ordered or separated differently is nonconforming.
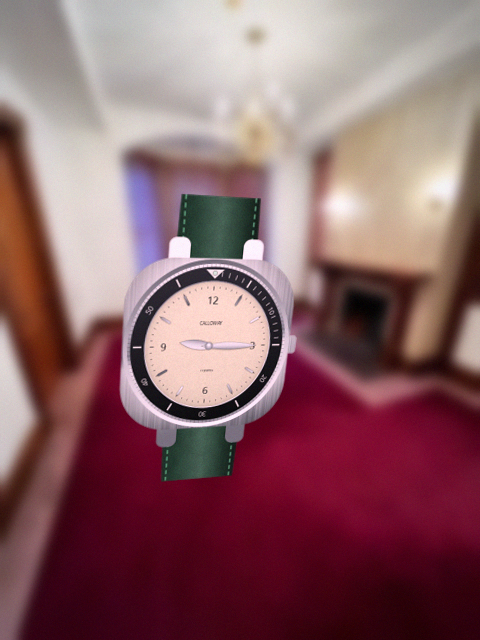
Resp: 9,15
